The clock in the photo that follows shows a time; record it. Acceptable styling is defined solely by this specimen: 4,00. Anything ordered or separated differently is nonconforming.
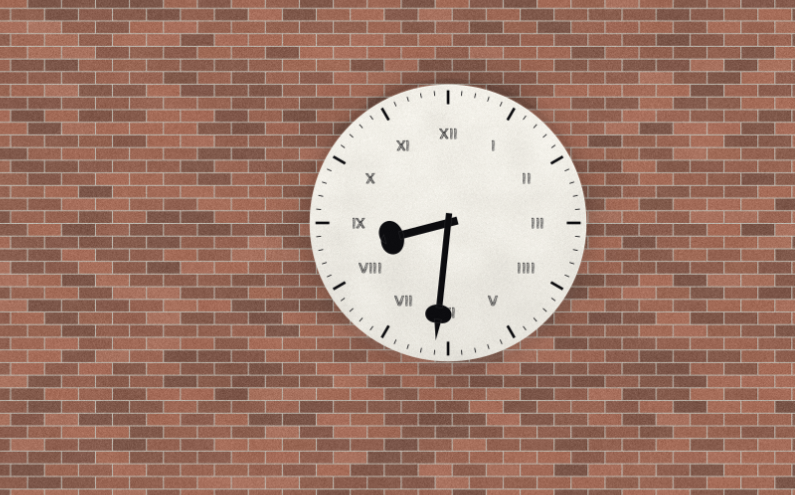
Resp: 8,31
